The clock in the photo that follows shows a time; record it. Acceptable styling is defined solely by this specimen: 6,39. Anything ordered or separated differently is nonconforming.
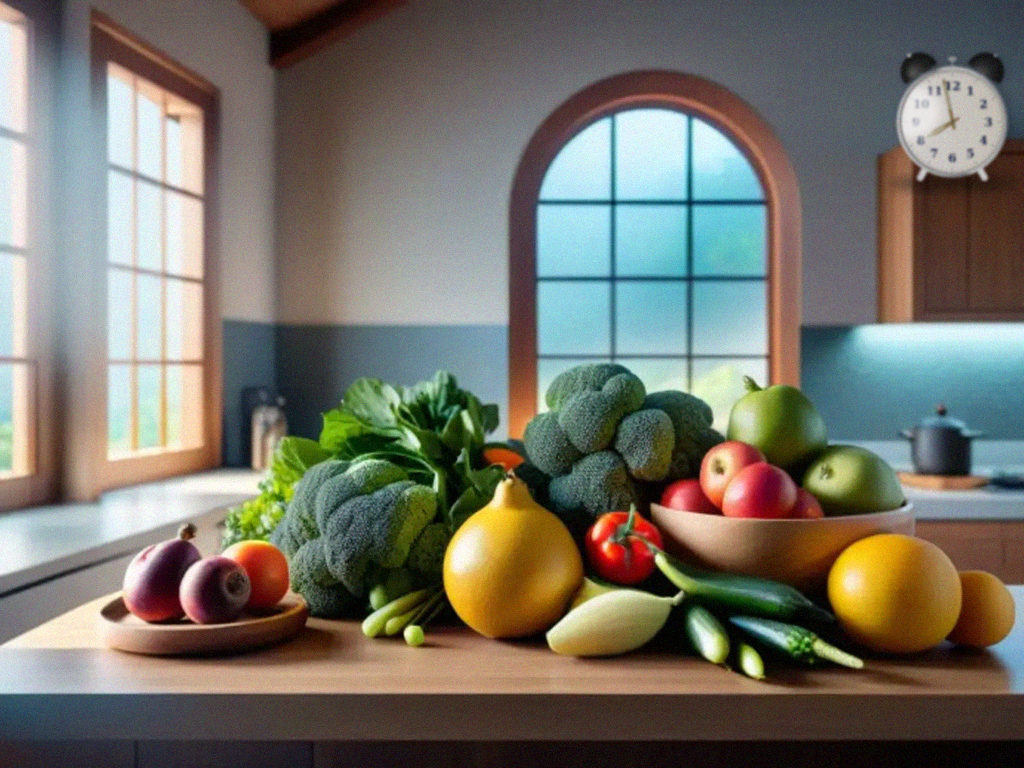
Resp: 7,58
